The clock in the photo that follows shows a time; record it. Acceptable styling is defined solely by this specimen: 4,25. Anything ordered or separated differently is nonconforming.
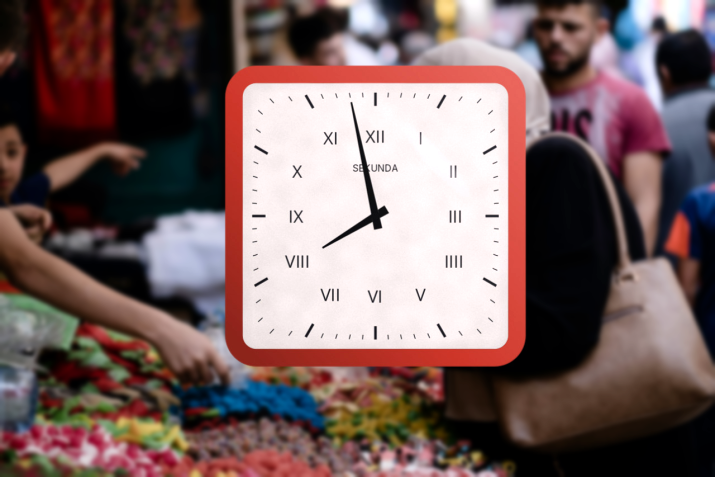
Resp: 7,58
